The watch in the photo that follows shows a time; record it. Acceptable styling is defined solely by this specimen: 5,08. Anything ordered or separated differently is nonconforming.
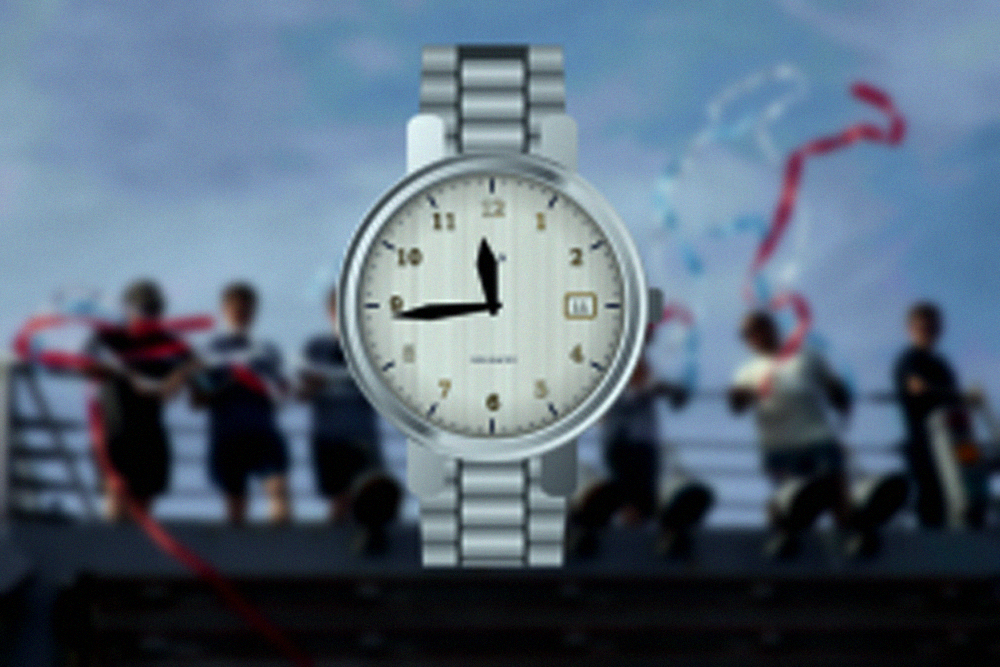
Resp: 11,44
